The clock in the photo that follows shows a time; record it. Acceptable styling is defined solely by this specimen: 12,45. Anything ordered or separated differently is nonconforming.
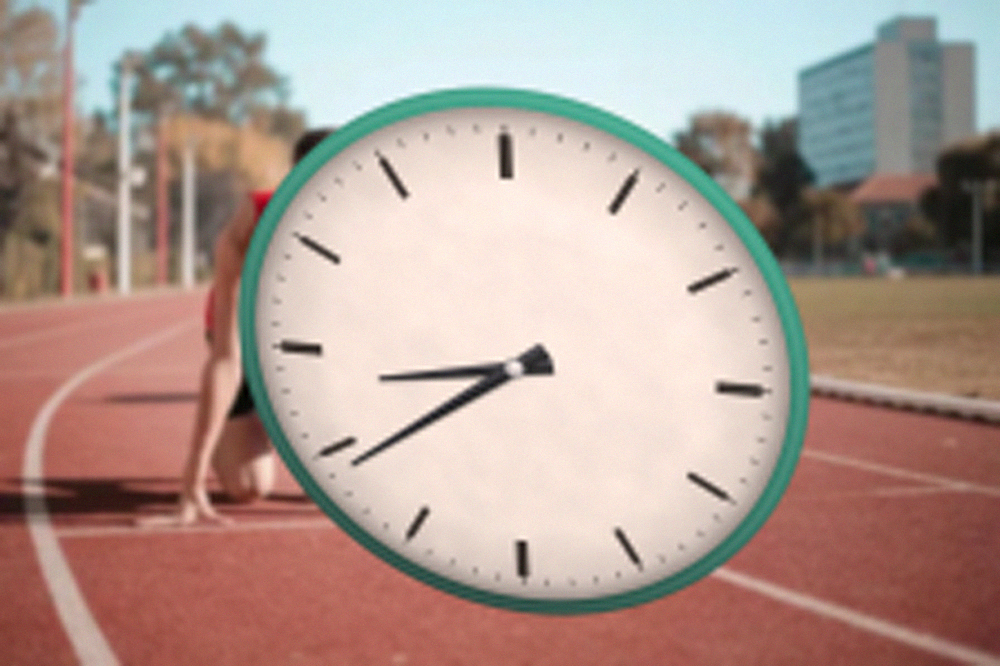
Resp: 8,39
